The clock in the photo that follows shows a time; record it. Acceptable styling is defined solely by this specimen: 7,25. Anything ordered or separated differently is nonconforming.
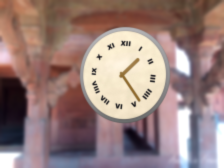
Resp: 1,23
